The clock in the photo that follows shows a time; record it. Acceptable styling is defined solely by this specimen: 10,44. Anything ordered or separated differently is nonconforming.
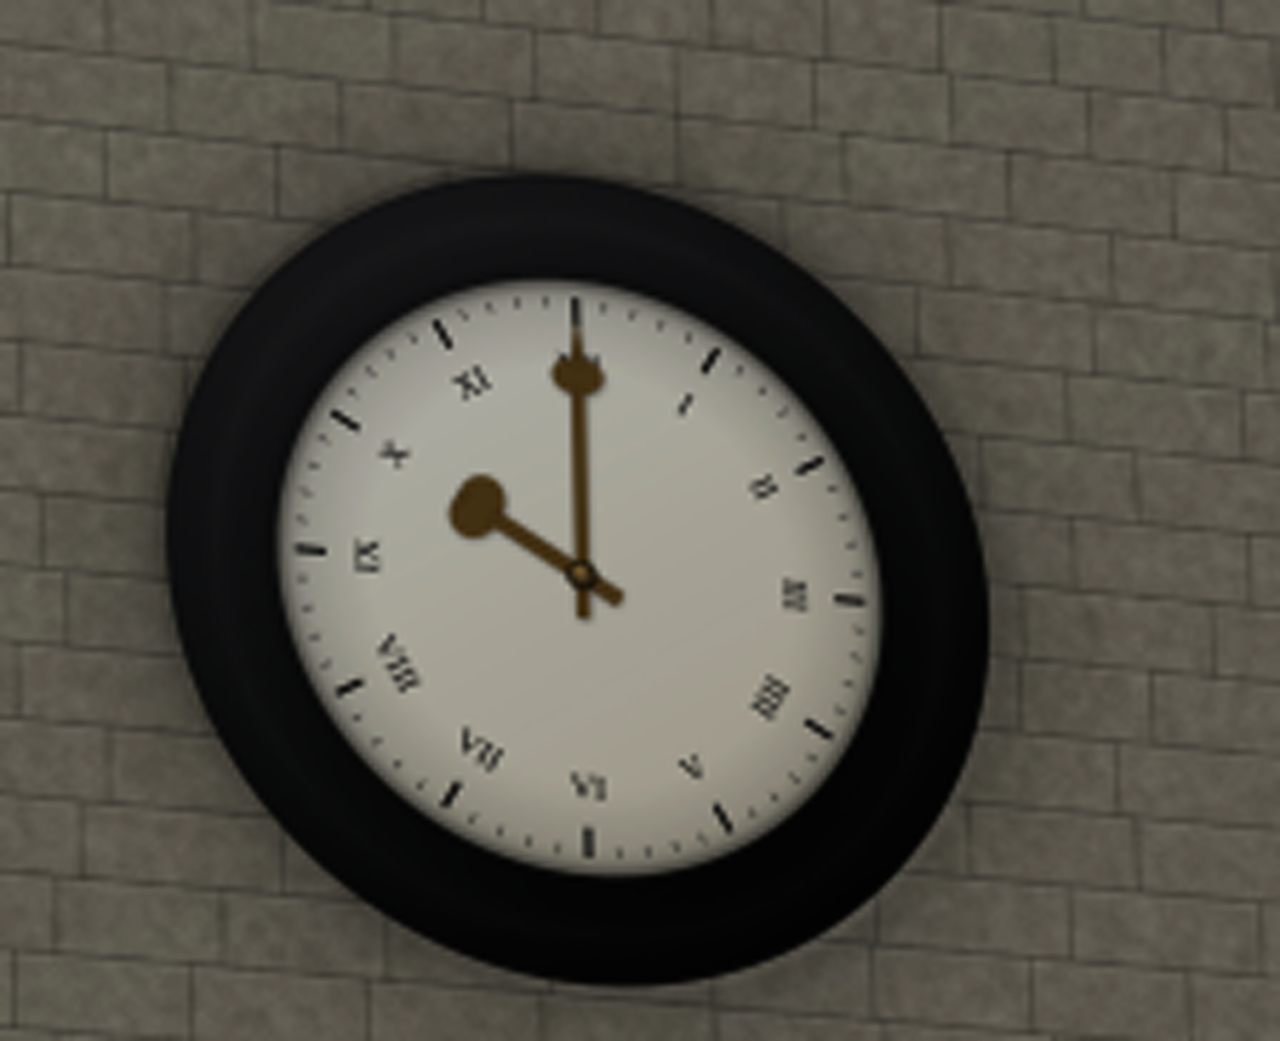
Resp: 10,00
